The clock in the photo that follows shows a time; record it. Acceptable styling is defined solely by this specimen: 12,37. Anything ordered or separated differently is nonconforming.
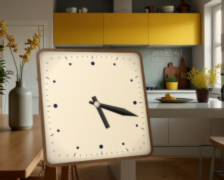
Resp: 5,18
